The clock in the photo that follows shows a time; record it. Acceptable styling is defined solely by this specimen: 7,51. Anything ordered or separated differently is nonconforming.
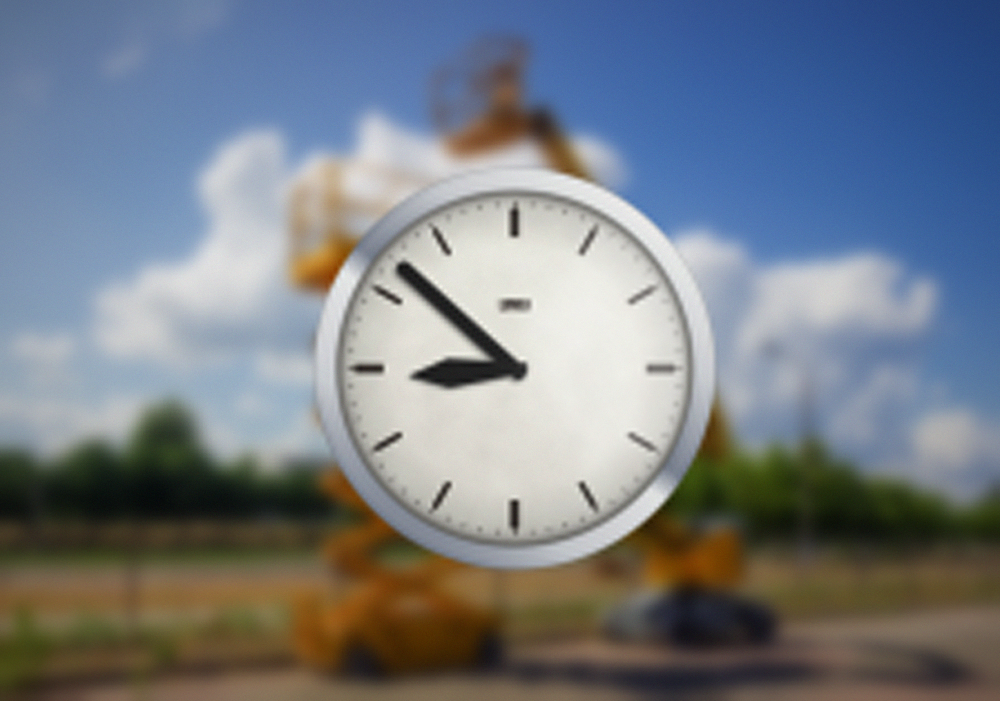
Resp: 8,52
